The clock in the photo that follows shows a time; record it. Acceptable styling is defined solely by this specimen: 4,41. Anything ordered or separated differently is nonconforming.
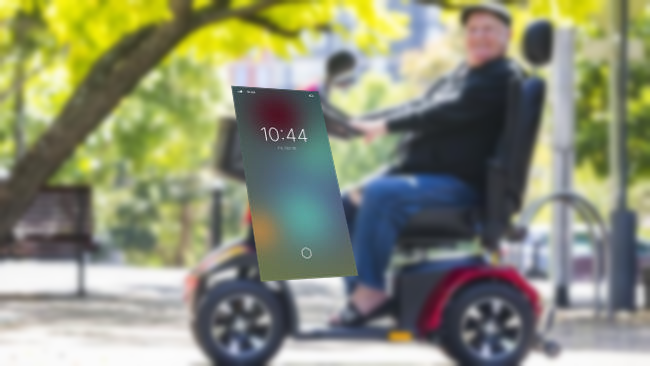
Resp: 10,44
